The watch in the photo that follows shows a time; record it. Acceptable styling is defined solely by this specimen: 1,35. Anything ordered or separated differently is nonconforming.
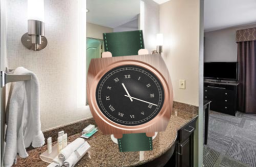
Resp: 11,19
